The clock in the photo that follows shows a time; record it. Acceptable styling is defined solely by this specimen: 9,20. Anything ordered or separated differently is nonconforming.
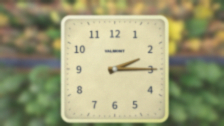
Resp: 2,15
